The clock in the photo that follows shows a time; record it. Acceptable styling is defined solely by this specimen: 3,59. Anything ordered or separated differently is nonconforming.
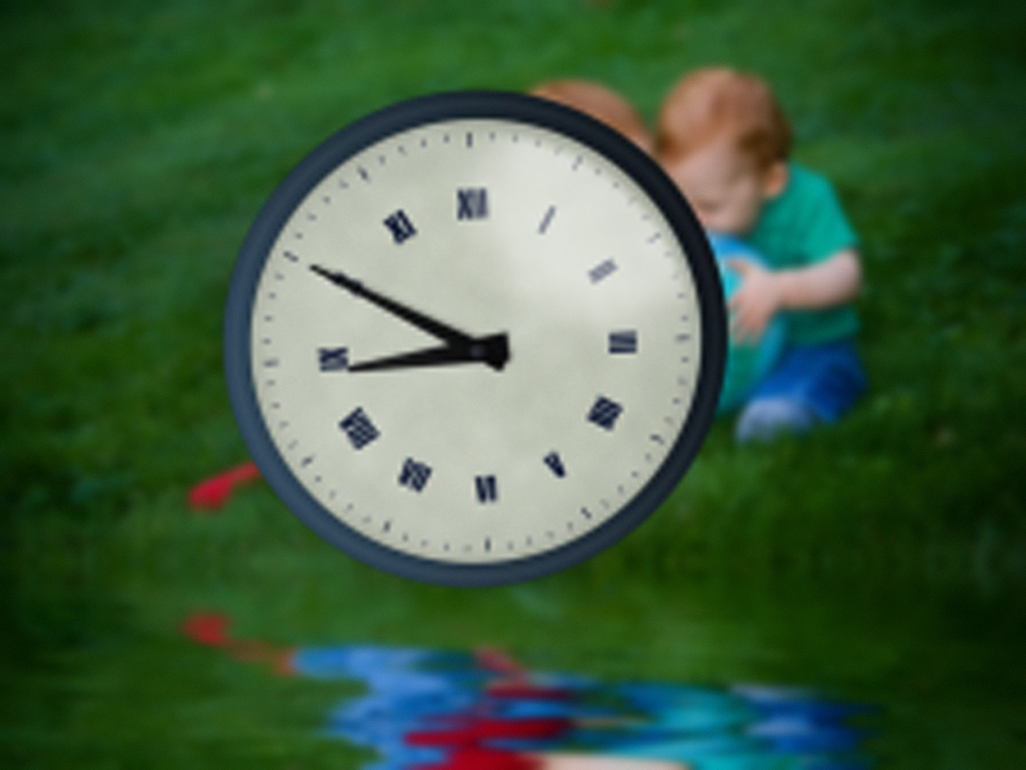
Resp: 8,50
